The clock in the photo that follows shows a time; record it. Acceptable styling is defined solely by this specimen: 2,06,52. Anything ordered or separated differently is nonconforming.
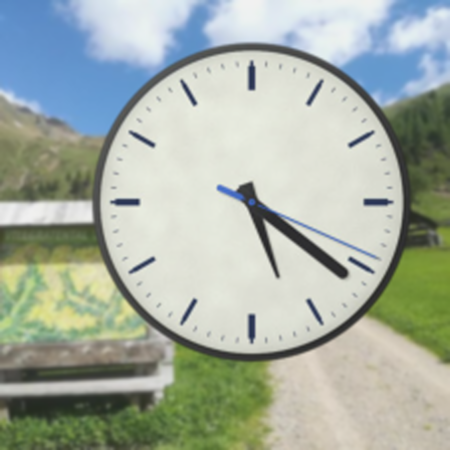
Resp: 5,21,19
